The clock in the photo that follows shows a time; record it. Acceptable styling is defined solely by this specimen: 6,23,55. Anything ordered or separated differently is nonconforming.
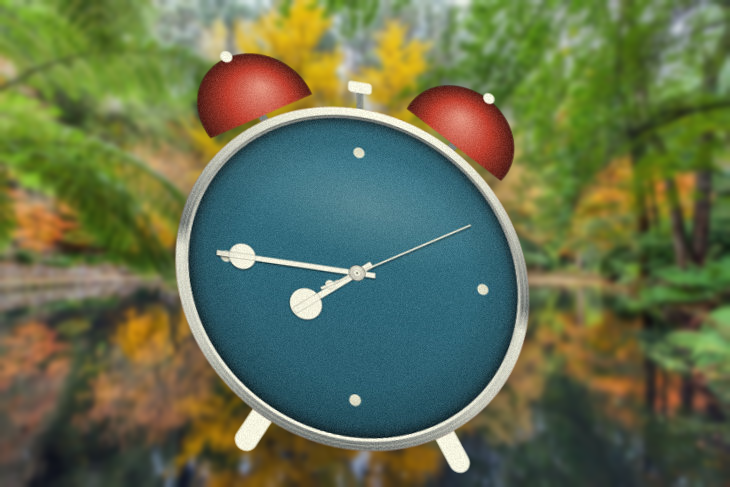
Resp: 7,45,10
